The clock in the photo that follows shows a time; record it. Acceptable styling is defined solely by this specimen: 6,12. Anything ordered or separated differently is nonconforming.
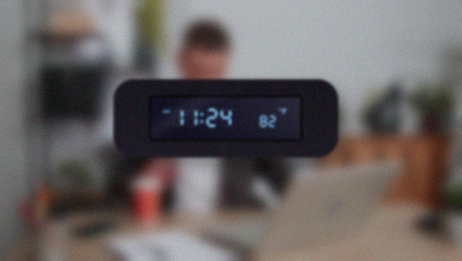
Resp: 11,24
